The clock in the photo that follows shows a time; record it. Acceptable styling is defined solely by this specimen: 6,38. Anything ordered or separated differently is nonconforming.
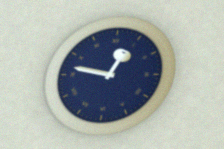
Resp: 12,47
